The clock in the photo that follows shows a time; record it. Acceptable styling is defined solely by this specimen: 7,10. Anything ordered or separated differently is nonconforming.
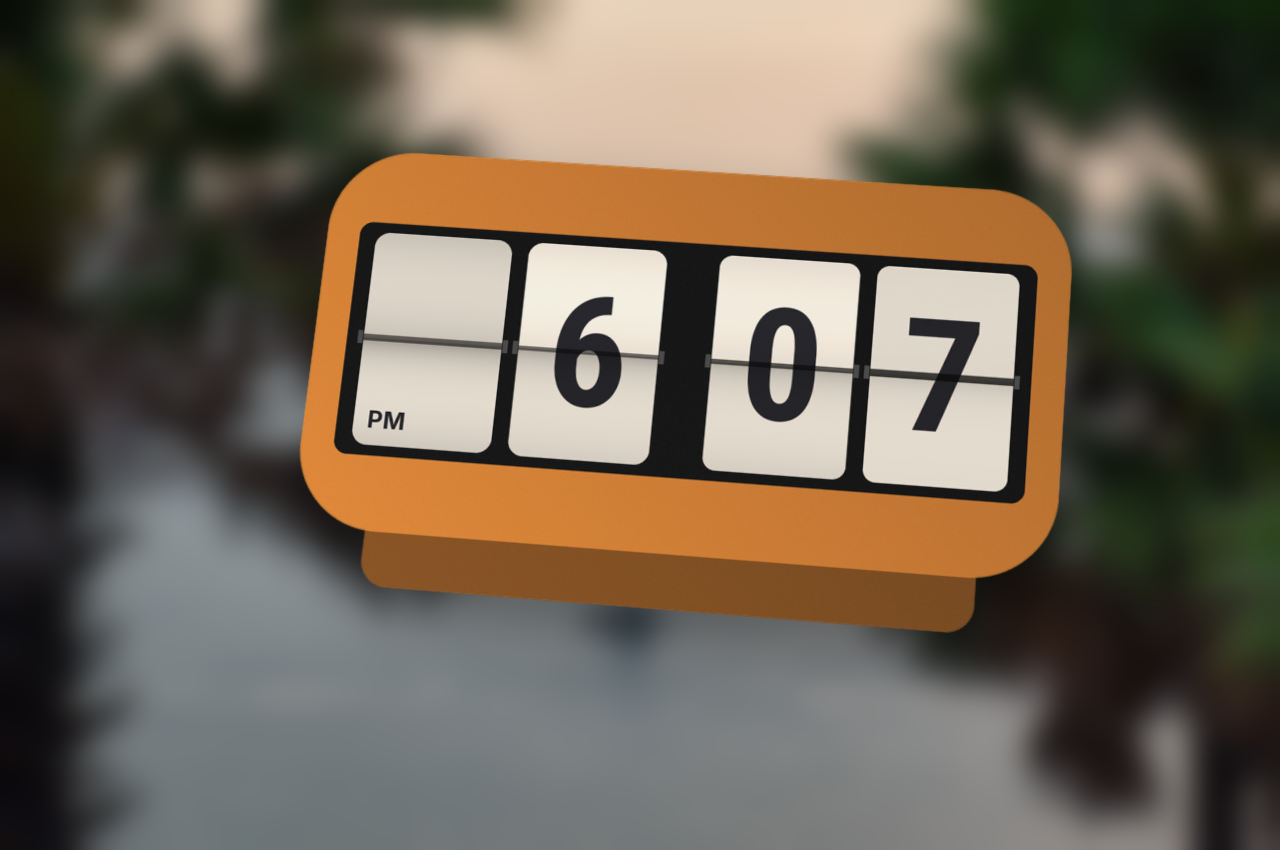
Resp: 6,07
